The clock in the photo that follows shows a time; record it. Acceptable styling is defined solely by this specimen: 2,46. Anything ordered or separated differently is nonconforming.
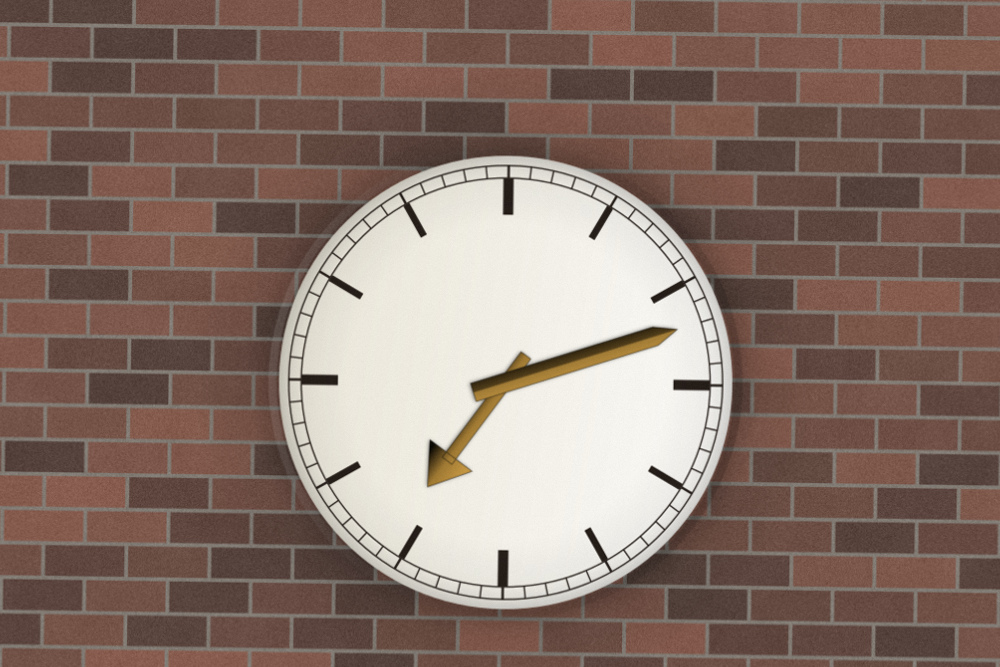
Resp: 7,12
